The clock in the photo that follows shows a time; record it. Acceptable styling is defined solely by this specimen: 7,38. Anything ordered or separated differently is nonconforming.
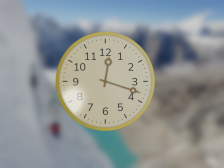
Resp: 12,18
